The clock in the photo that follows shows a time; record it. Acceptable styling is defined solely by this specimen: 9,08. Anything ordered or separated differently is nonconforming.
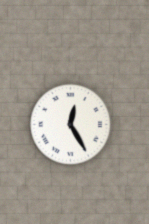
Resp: 12,25
